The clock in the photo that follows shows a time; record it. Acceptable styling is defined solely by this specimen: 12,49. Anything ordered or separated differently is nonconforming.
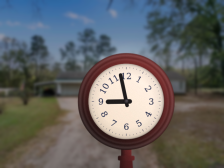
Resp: 8,58
